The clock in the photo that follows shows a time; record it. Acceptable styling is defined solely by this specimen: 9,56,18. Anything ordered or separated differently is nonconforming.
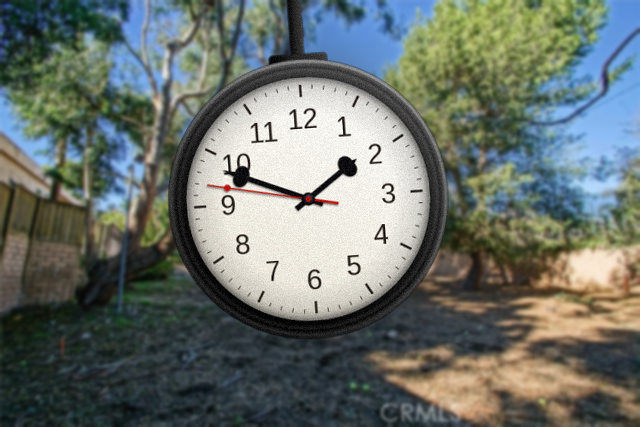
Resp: 1,48,47
